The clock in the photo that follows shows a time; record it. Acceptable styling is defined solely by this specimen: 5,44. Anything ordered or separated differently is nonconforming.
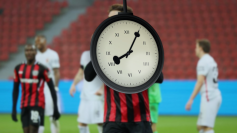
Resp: 8,05
